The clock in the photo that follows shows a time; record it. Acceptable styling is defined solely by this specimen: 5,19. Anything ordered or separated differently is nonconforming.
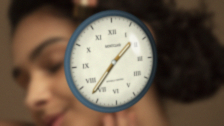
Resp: 1,37
